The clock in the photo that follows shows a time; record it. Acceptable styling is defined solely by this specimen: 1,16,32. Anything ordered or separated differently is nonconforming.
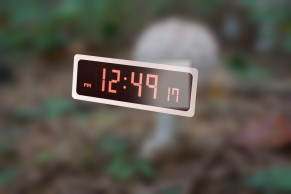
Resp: 12,49,17
